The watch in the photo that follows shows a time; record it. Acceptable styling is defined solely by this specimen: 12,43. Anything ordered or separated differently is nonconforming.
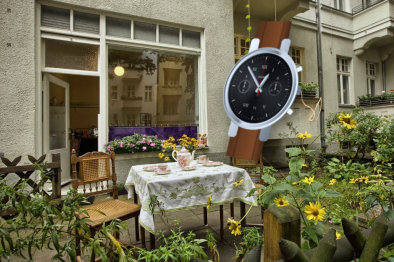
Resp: 12,53
